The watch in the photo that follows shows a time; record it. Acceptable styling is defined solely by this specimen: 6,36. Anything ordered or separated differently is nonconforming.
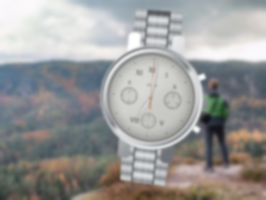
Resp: 7,01
